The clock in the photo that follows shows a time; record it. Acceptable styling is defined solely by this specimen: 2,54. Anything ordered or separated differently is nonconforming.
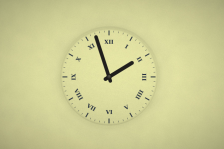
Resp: 1,57
